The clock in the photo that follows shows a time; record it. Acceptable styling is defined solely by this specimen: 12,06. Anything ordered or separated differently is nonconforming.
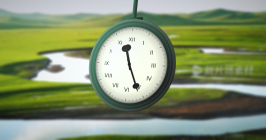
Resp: 11,26
